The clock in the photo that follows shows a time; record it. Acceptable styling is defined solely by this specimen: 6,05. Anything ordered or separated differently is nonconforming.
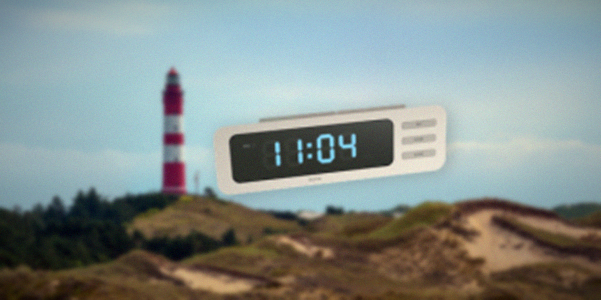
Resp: 11,04
